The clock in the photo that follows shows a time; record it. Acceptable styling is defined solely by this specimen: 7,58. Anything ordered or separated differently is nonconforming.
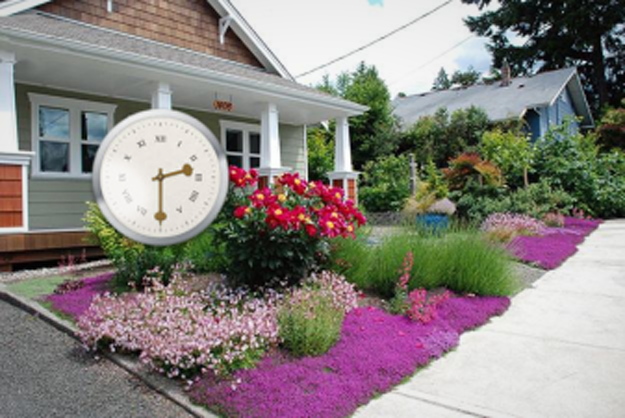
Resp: 2,30
